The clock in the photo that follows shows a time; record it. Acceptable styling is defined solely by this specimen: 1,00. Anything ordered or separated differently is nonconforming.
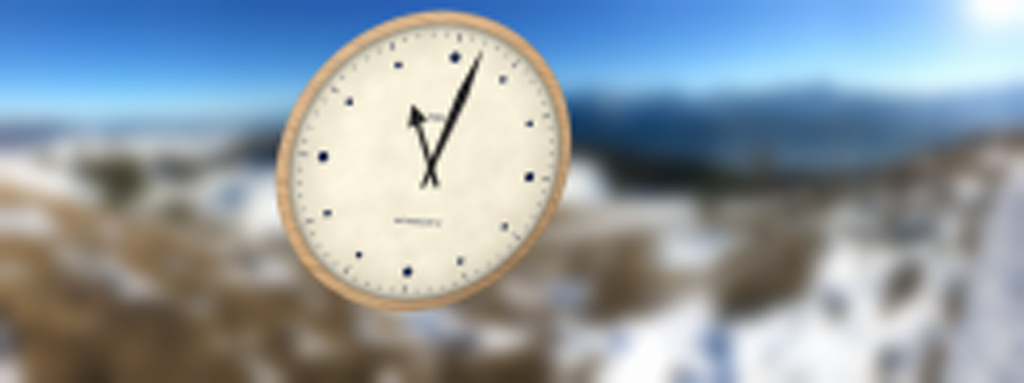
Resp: 11,02
